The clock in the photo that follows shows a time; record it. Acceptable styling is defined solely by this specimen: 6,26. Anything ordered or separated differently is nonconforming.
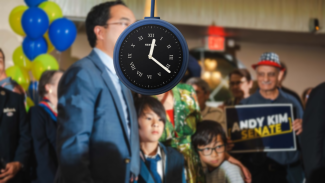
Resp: 12,21
